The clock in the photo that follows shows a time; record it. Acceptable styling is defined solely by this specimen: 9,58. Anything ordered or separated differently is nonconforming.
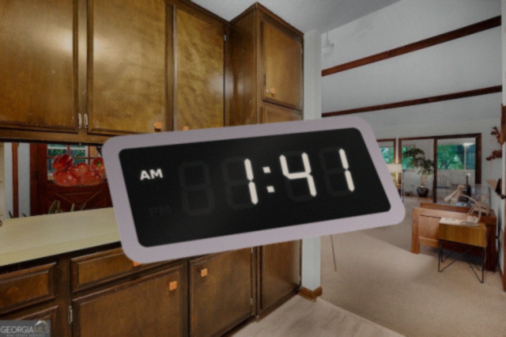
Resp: 1,41
